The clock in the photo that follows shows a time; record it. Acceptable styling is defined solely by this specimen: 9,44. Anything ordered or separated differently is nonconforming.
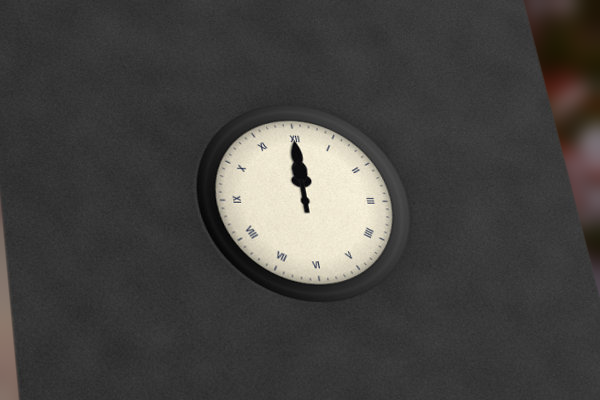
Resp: 12,00
